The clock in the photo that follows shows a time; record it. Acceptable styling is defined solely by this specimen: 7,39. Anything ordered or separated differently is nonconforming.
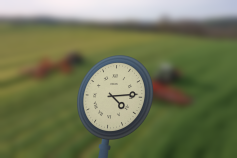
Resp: 4,14
